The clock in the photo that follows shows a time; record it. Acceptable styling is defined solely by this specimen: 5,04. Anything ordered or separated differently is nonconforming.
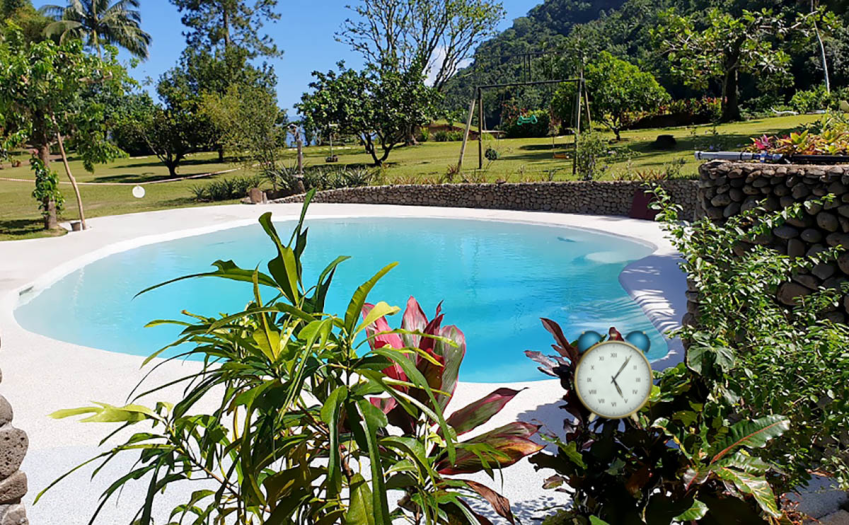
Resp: 5,06
